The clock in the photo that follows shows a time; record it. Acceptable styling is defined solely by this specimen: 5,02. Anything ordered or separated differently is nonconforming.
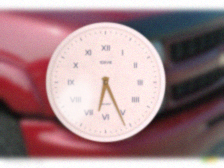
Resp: 6,26
